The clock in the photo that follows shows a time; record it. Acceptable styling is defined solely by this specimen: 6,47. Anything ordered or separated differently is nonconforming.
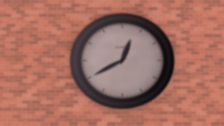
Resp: 12,40
